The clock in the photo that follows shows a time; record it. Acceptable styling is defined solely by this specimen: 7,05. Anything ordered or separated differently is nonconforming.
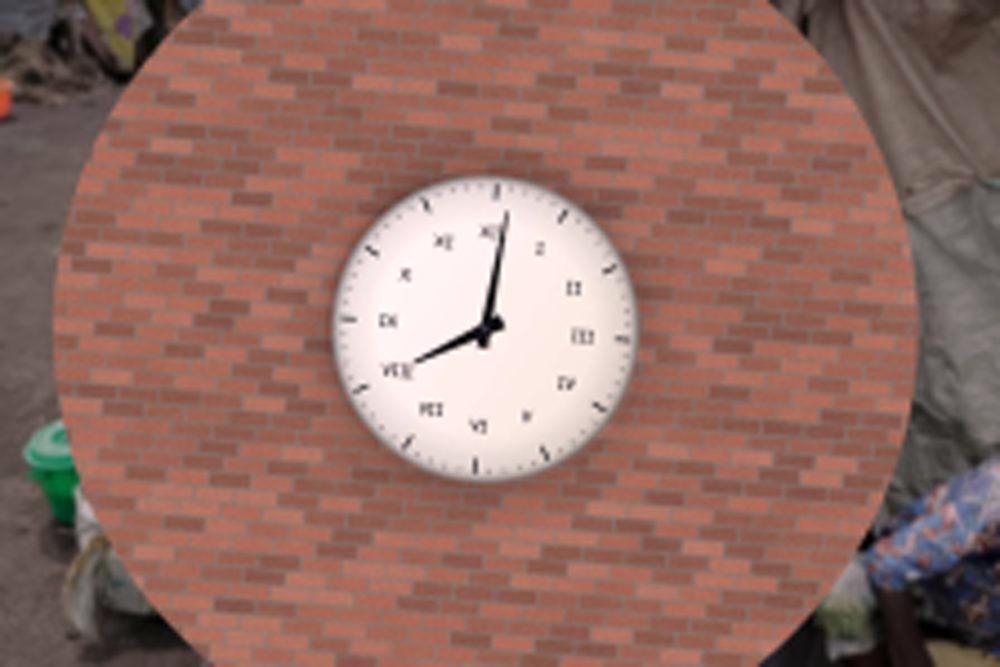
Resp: 8,01
